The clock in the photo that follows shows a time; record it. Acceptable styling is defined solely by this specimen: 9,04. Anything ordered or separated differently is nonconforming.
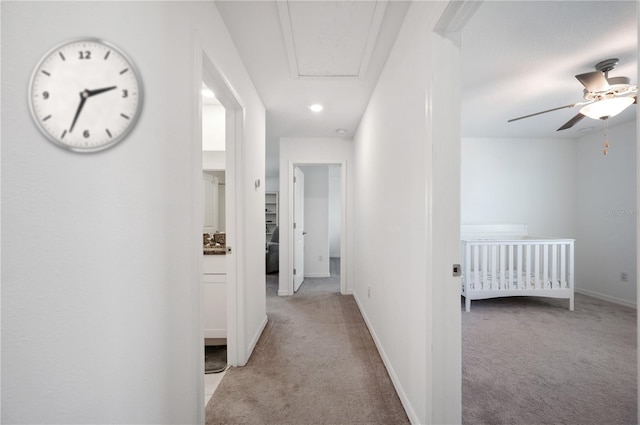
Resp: 2,34
